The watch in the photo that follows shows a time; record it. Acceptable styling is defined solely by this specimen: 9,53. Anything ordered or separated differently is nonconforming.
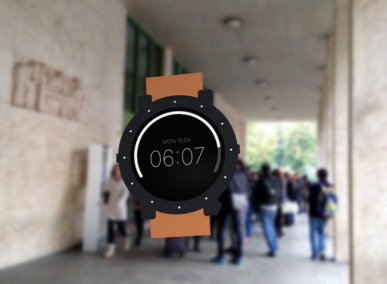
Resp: 6,07
